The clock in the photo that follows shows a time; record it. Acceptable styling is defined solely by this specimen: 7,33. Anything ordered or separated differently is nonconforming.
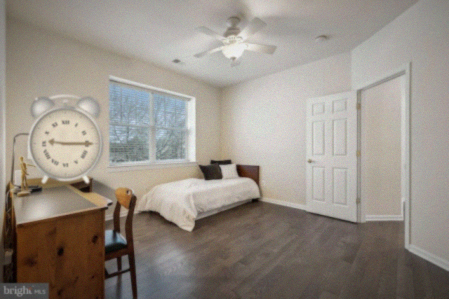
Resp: 9,15
